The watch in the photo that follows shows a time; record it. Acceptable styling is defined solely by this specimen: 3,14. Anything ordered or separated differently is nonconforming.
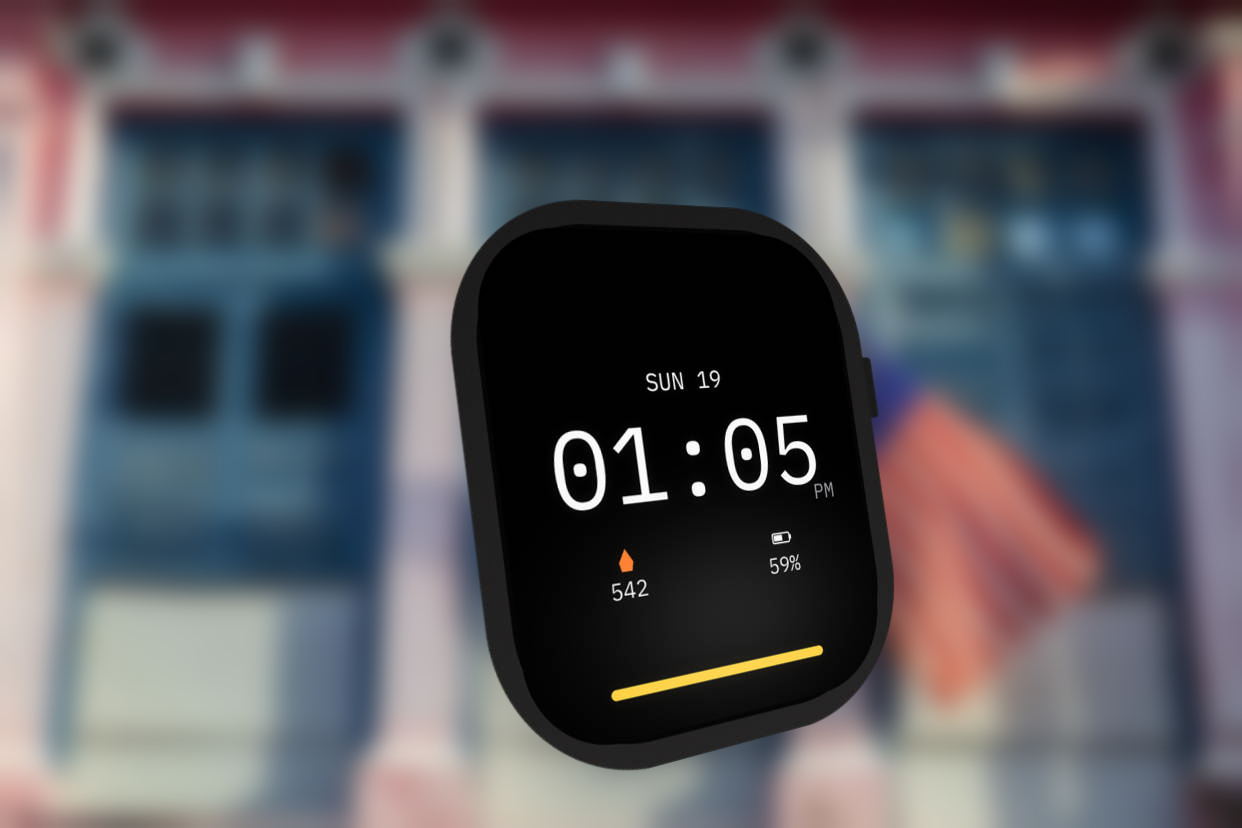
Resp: 1,05
